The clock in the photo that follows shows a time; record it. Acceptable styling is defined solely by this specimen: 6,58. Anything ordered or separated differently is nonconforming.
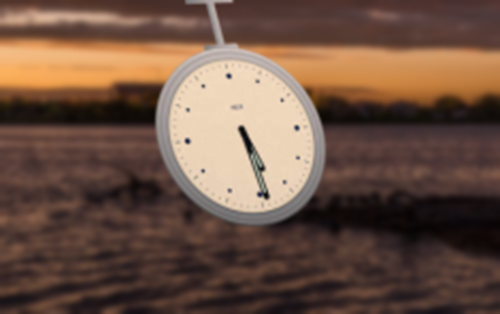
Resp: 5,29
